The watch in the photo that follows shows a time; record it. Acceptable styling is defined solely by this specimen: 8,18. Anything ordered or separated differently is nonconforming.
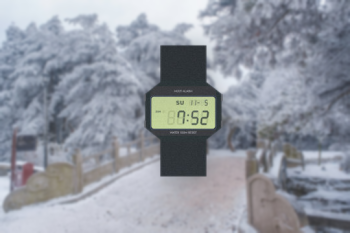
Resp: 7,52
